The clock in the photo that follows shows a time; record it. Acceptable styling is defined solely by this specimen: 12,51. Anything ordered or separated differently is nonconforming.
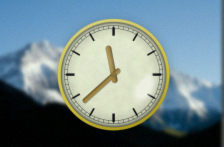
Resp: 11,38
